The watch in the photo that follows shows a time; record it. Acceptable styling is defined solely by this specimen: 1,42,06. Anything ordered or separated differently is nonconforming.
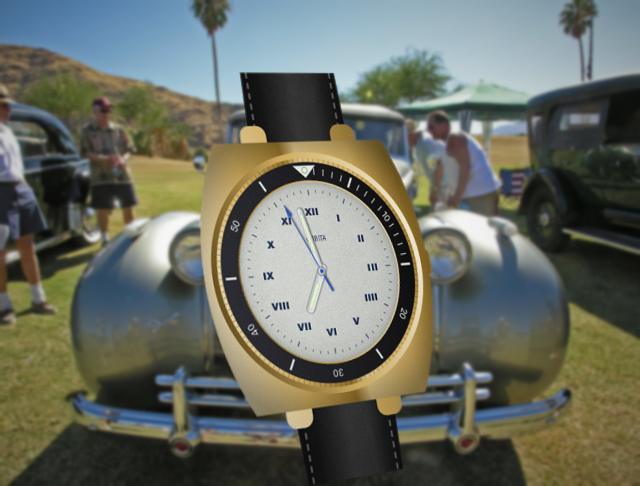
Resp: 6,57,56
